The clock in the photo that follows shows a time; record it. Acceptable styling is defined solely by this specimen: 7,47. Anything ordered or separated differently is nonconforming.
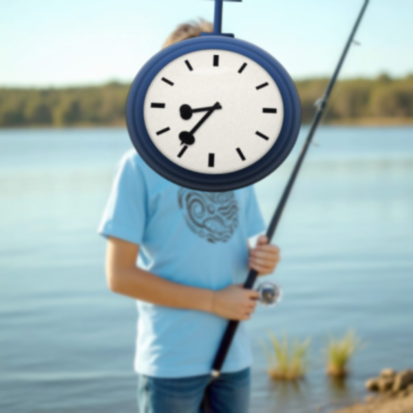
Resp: 8,36
